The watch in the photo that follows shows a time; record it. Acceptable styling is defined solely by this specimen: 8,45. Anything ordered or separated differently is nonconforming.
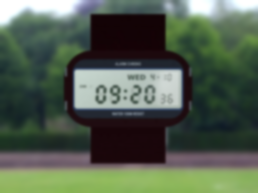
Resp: 9,20
